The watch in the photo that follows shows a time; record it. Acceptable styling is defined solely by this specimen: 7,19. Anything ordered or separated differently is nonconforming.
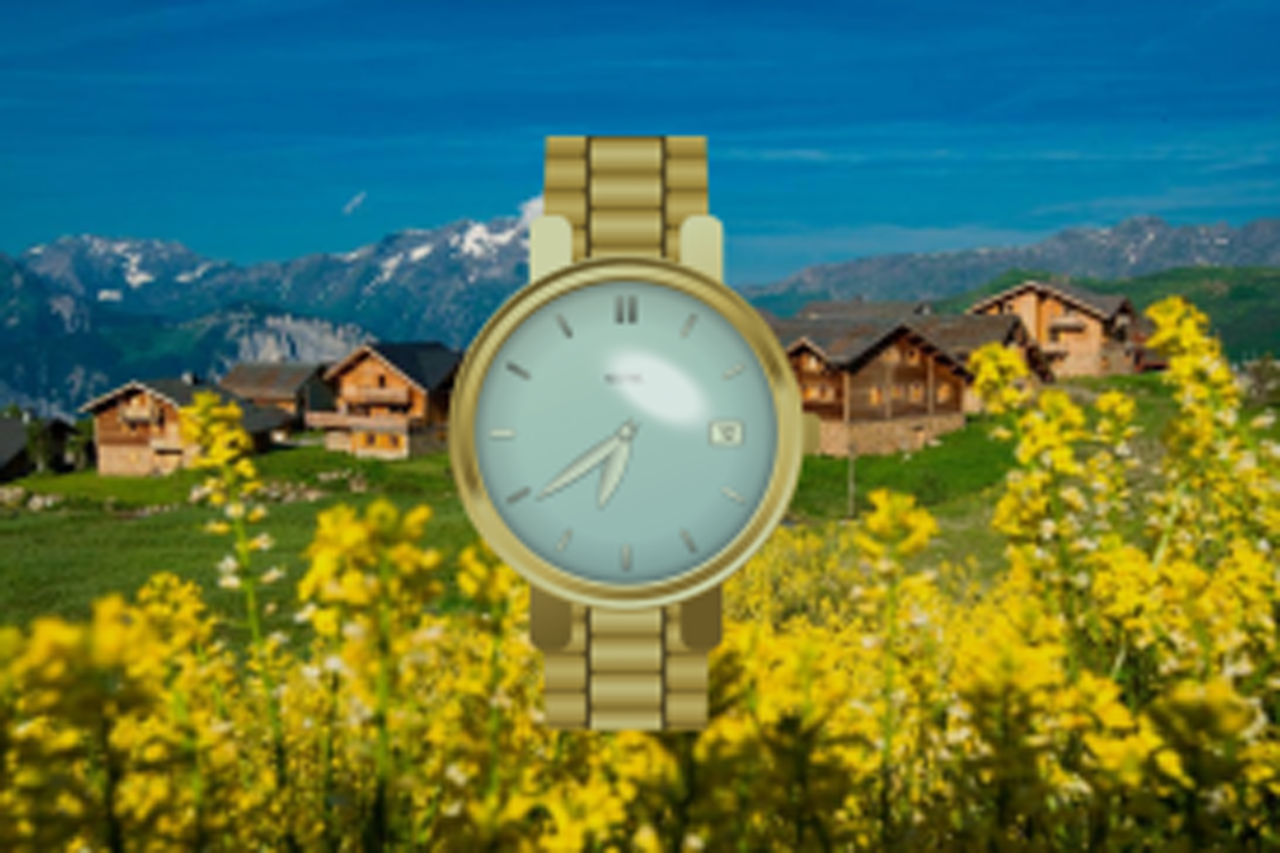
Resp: 6,39
